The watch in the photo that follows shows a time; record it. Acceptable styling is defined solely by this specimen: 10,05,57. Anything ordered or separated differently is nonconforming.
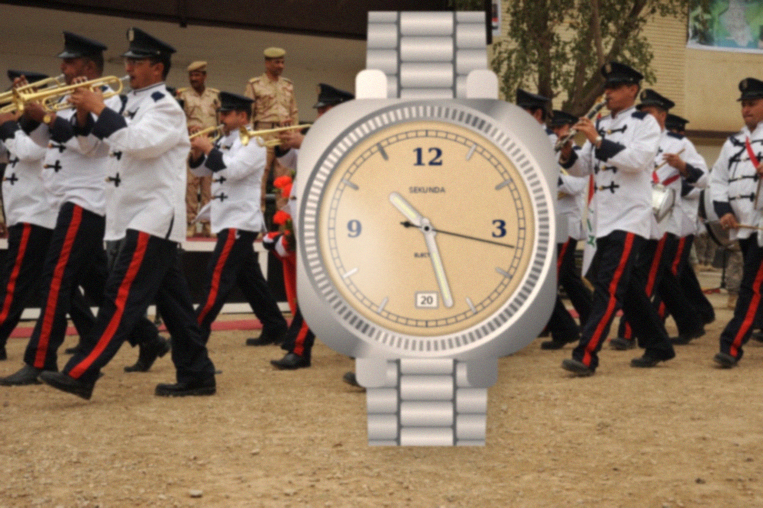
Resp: 10,27,17
